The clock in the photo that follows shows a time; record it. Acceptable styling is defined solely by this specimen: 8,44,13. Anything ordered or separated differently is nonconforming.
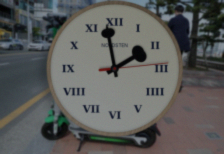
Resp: 1,58,14
